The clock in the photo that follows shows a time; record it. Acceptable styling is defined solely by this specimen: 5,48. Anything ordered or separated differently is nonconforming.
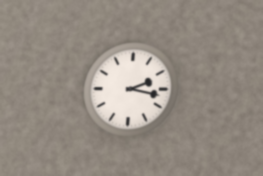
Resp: 2,17
